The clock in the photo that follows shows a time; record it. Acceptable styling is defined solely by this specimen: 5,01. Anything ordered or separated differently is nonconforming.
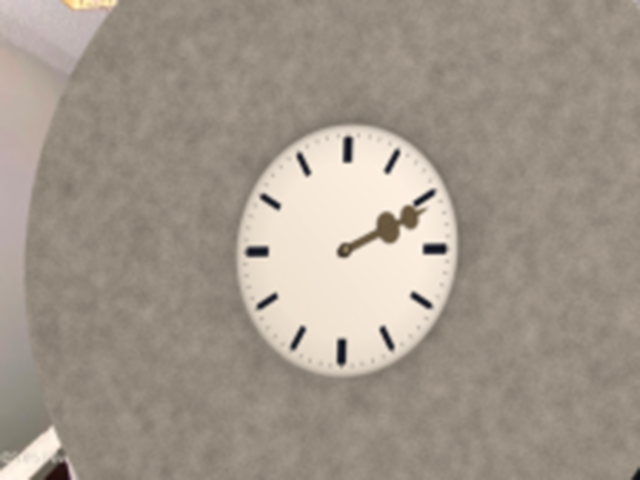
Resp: 2,11
